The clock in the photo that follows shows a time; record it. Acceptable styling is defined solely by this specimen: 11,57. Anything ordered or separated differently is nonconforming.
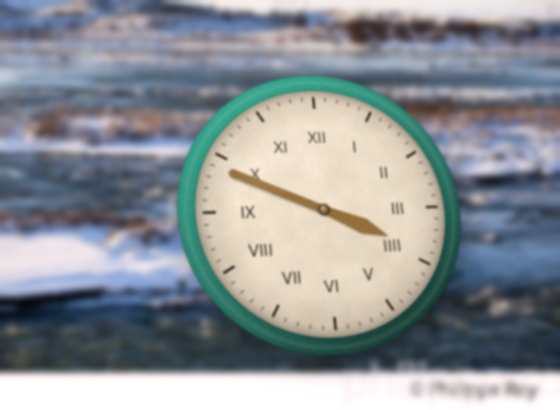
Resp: 3,49
